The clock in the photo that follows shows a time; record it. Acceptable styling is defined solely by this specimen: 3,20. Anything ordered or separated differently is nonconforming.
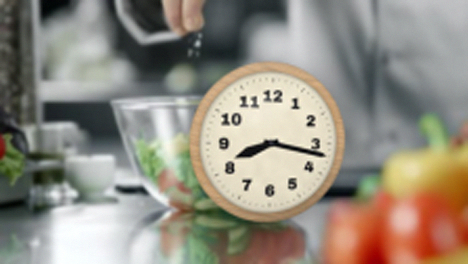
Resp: 8,17
